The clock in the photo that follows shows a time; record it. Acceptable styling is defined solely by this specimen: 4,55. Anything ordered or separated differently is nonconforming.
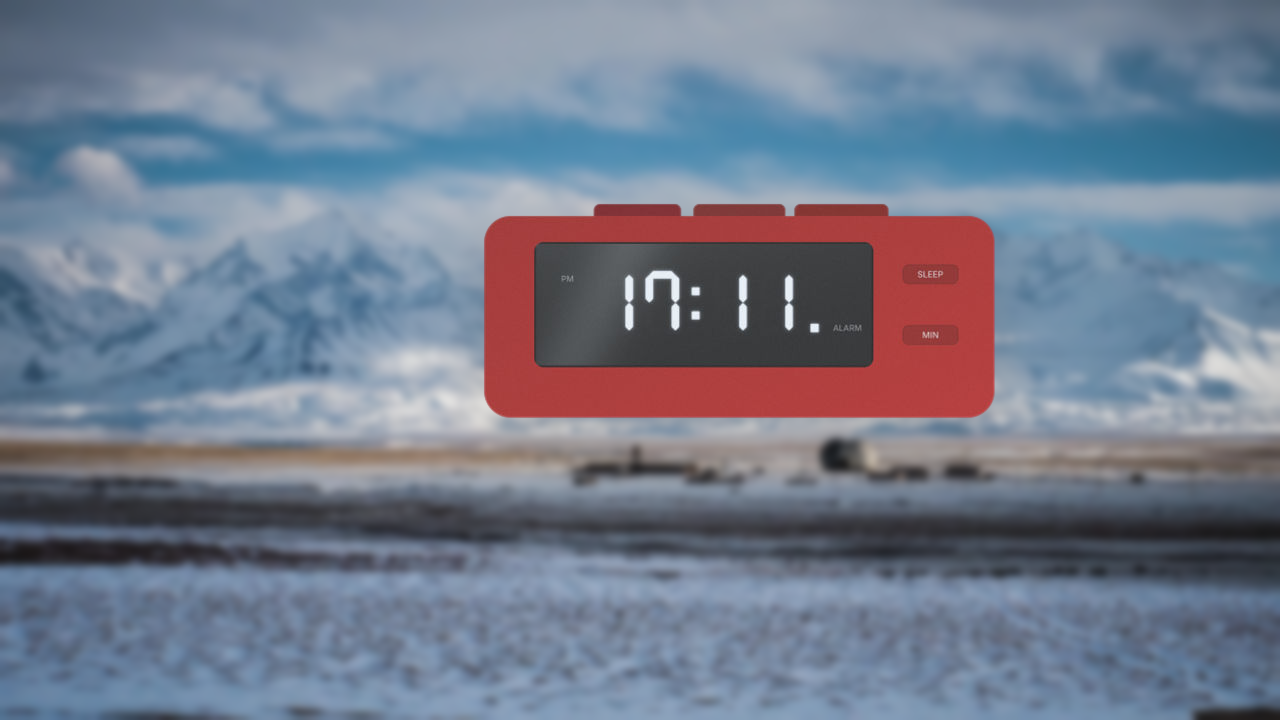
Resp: 17,11
